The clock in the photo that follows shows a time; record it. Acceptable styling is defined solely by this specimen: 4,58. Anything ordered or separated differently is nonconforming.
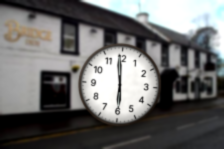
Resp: 5,59
